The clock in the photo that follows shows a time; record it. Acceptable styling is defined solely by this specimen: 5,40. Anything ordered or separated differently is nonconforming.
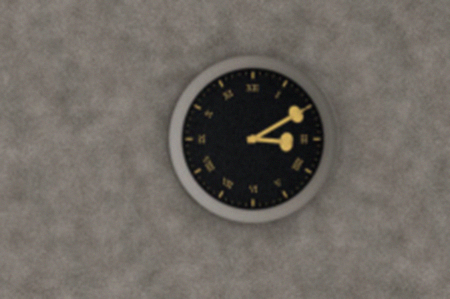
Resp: 3,10
